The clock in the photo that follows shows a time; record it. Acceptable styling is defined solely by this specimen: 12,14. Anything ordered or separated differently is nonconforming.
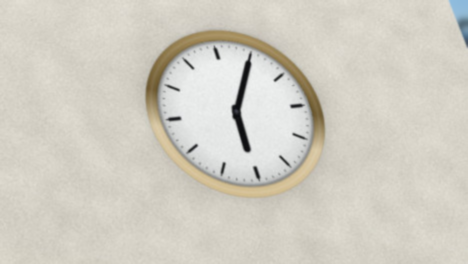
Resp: 6,05
